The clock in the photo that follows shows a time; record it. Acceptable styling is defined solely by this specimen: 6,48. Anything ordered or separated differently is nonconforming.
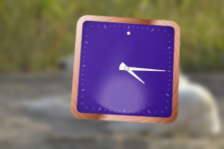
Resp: 4,15
